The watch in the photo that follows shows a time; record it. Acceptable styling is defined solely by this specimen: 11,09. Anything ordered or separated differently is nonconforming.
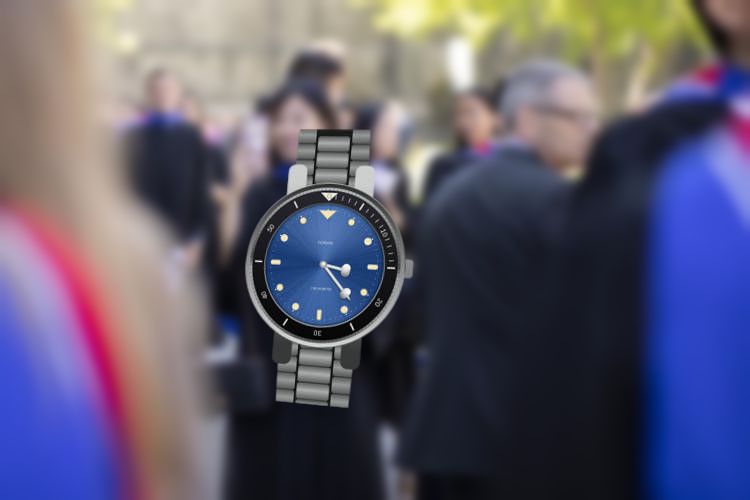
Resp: 3,23
